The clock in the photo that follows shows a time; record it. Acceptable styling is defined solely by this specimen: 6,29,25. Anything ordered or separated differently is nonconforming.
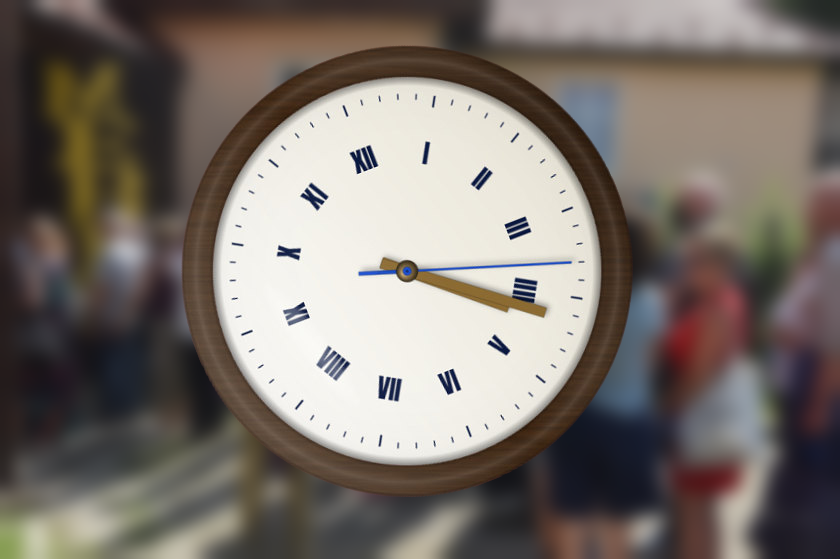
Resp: 4,21,18
